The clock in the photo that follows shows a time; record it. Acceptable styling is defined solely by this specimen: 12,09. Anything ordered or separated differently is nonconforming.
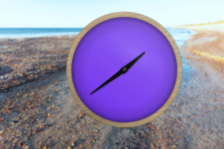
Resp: 1,39
